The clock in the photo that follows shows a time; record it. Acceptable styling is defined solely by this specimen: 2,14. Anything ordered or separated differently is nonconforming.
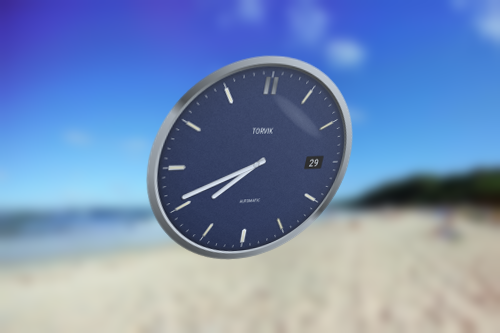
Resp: 7,41
